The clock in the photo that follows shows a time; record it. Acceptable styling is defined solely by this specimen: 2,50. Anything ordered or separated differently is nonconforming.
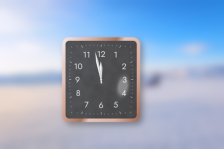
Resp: 11,58
